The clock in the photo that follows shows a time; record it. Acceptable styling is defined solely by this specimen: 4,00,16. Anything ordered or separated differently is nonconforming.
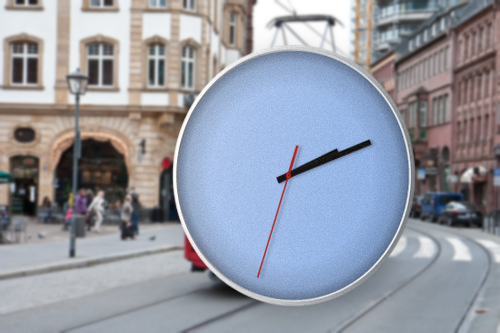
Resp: 2,11,33
